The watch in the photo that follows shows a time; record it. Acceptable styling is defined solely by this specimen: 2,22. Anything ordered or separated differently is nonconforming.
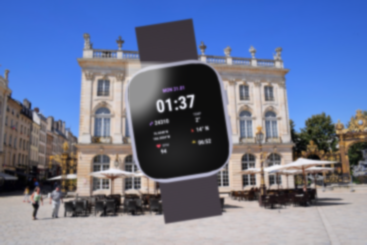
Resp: 1,37
